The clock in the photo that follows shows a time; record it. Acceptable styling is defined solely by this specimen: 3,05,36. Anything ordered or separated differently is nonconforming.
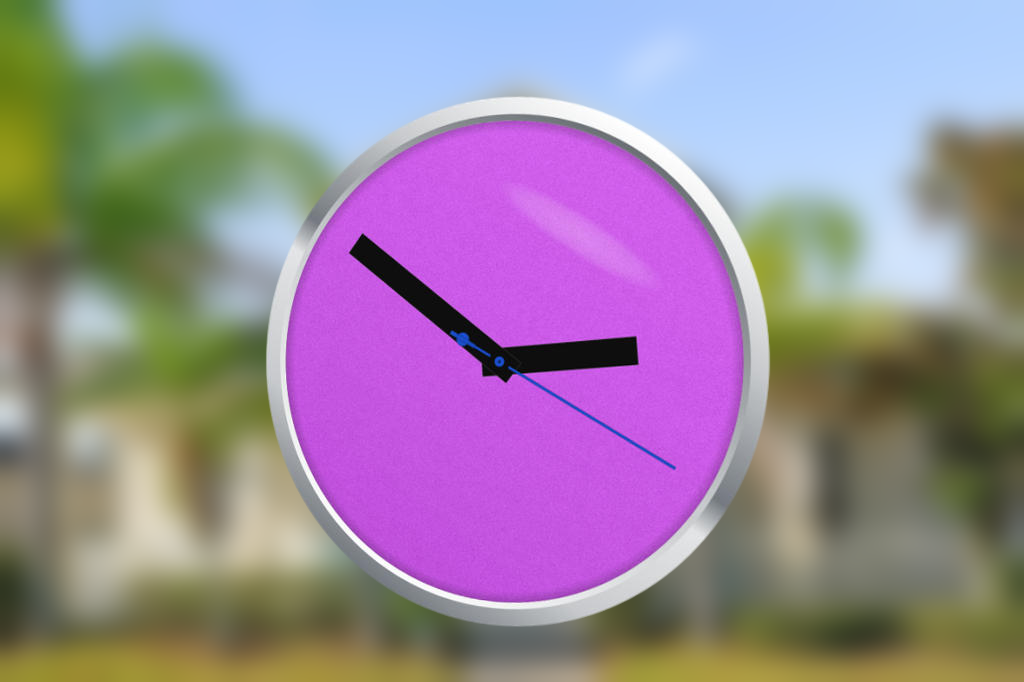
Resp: 2,51,20
